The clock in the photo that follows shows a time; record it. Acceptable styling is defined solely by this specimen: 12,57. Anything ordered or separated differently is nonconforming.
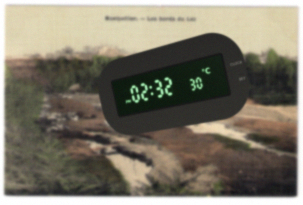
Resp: 2,32
